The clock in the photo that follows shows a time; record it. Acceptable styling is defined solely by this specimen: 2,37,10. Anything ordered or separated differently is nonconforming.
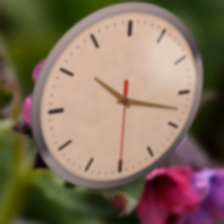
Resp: 10,17,30
